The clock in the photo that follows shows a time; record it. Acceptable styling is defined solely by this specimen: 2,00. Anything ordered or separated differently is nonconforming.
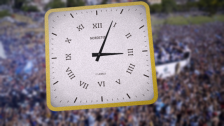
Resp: 3,04
